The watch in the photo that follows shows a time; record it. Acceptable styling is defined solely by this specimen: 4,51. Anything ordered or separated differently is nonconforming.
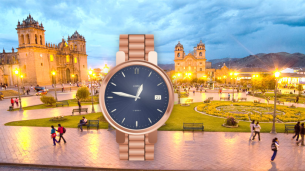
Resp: 12,47
